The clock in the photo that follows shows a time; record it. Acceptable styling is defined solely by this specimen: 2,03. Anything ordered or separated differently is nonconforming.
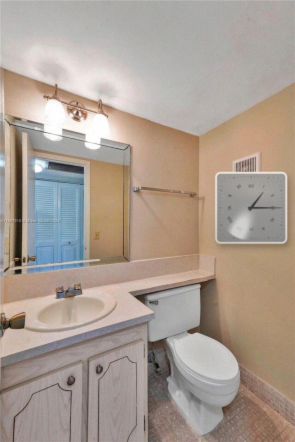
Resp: 1,15
